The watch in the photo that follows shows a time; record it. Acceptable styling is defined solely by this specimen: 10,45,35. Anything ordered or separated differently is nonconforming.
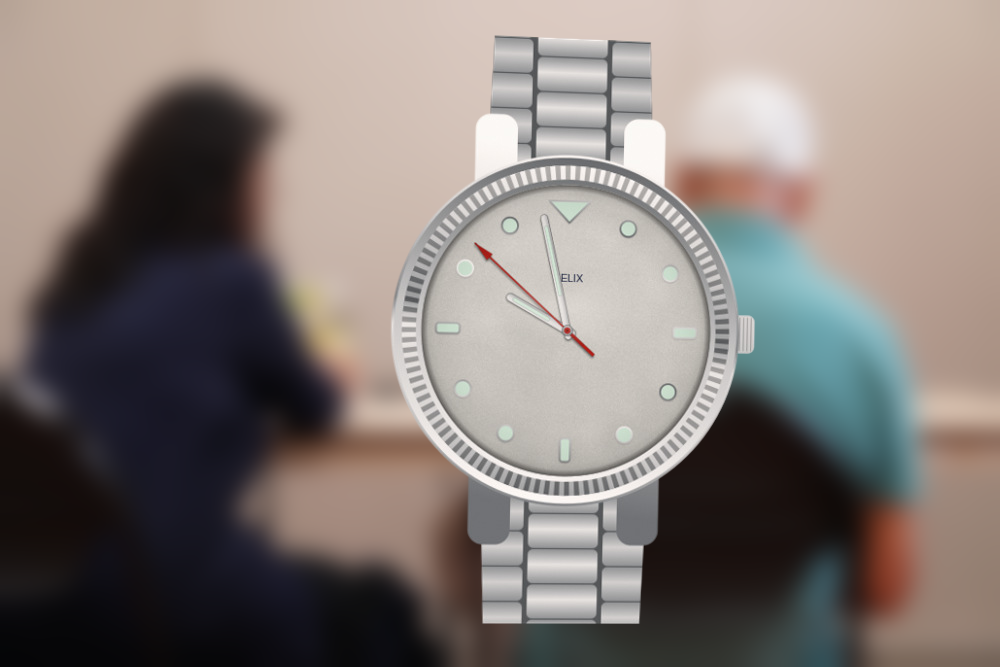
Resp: 9,57,52
